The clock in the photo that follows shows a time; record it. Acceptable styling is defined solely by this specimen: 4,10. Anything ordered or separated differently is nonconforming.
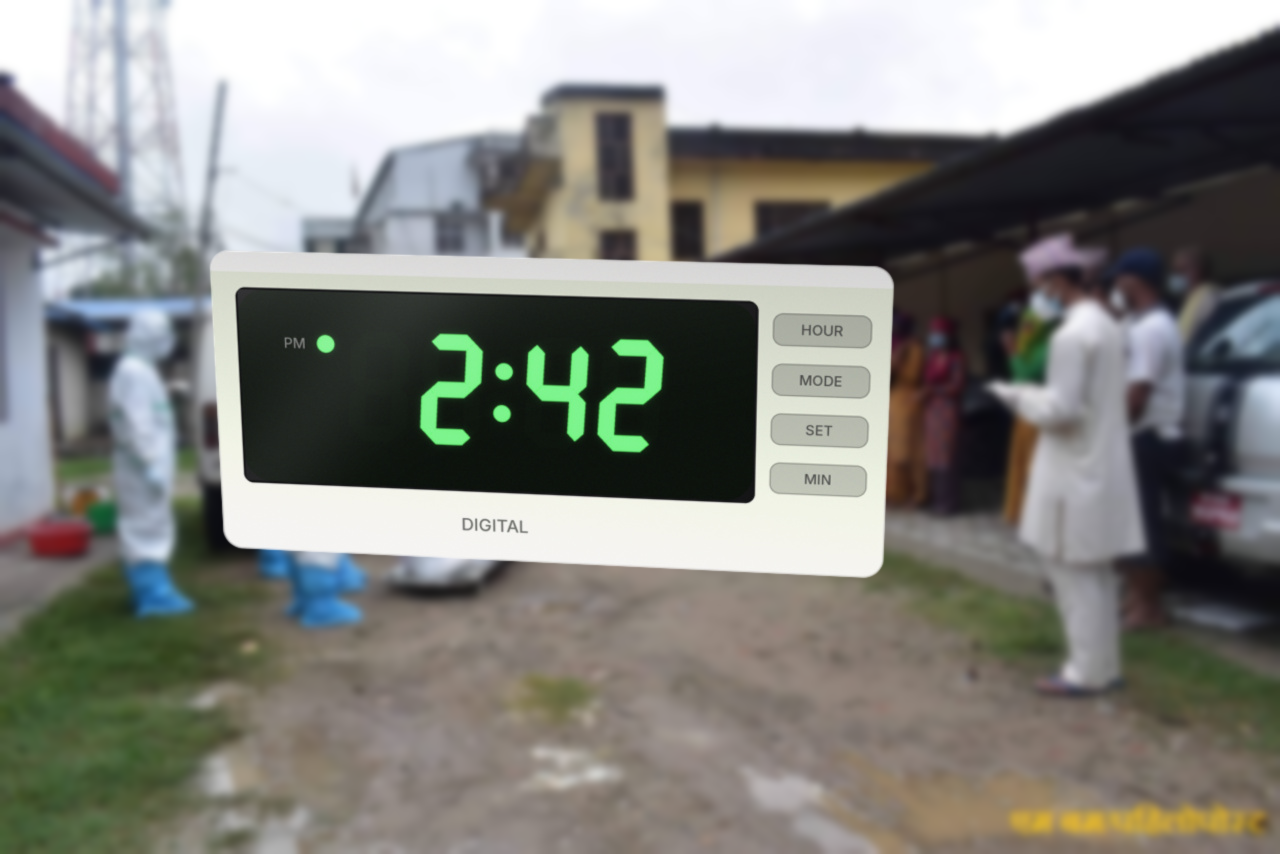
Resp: 2,42
